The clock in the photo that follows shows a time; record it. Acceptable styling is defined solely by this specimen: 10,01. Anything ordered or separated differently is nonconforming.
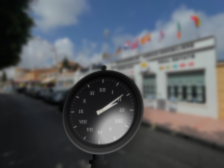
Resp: 2,09
